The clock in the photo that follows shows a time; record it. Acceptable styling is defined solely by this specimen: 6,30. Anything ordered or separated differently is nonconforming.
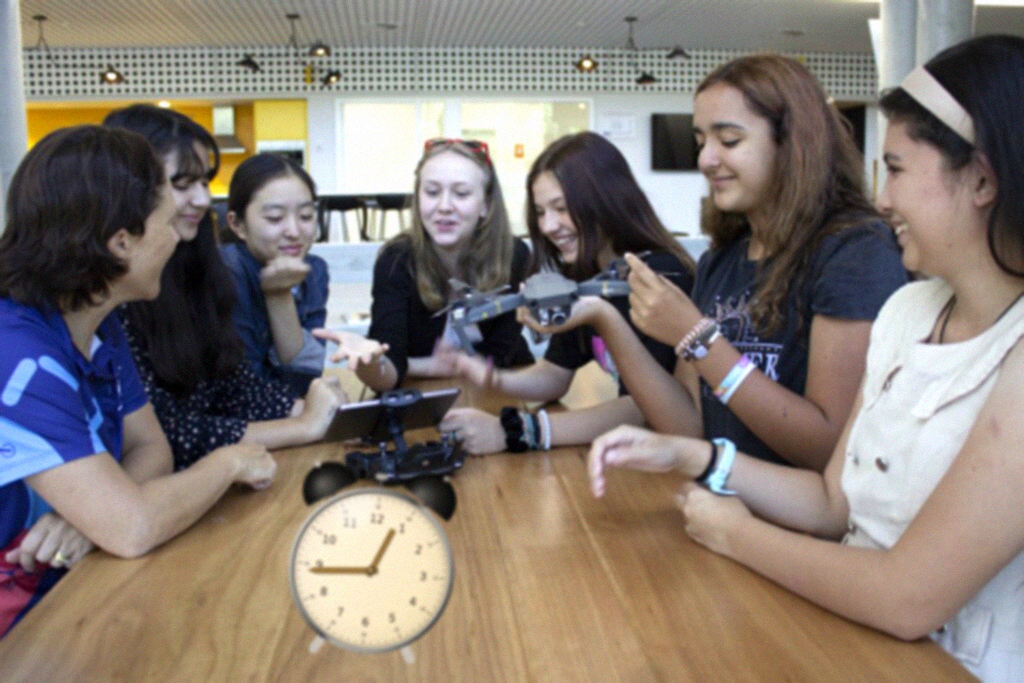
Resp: 12,44
